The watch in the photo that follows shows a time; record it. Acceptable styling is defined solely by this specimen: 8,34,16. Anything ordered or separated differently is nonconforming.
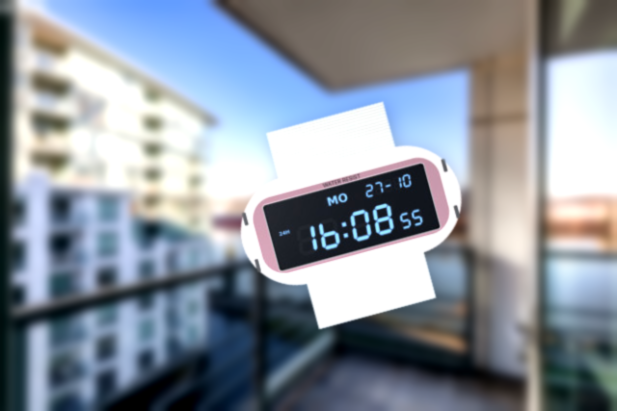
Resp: 16,08,55
